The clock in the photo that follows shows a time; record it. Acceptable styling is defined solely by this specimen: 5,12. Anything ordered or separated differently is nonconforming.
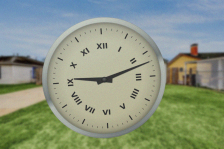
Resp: 9,12
